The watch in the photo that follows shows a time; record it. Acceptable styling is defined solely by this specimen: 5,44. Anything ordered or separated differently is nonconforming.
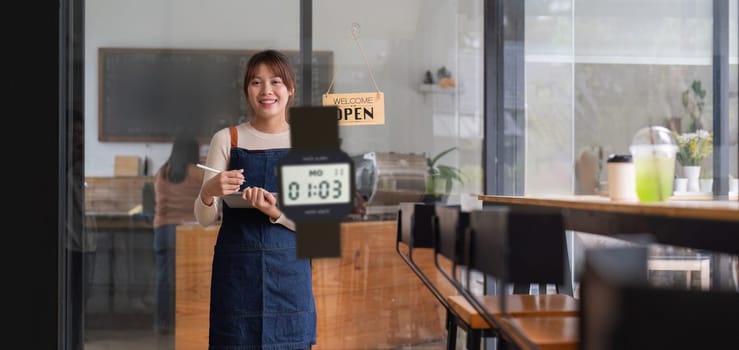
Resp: 1,03
